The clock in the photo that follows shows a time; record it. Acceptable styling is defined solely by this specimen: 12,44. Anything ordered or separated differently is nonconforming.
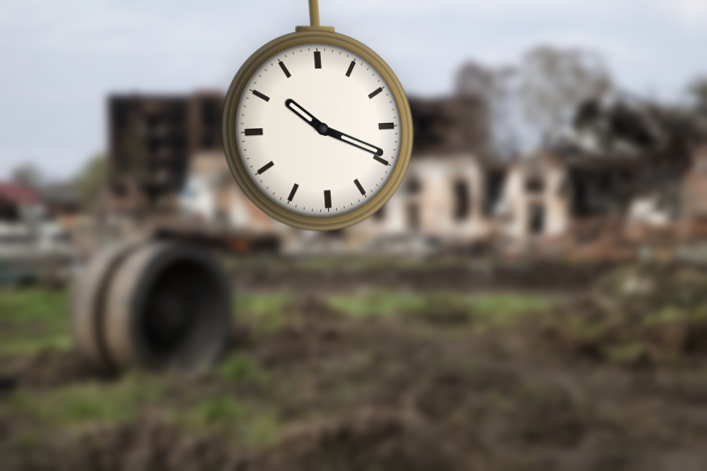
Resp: 10,19
